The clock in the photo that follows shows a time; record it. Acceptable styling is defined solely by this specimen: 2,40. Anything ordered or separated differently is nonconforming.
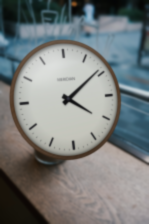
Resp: 4,09
